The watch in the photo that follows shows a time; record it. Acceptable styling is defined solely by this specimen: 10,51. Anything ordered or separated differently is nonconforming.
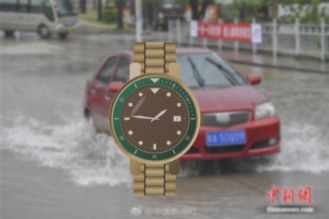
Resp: 1,46
